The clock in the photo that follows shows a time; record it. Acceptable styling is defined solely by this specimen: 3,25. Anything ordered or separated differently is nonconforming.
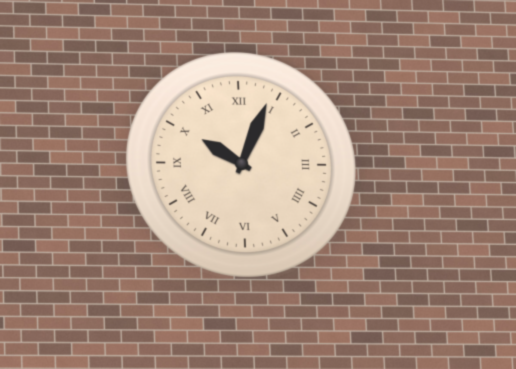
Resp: 10,04
